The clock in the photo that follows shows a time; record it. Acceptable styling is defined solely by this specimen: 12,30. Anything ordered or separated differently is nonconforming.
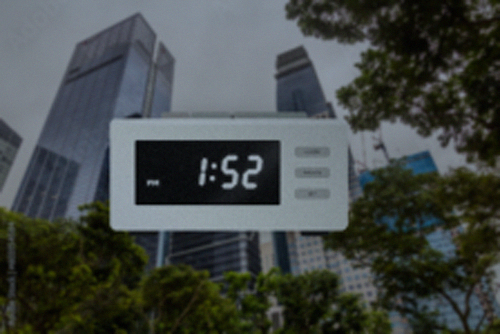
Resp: 1,52
